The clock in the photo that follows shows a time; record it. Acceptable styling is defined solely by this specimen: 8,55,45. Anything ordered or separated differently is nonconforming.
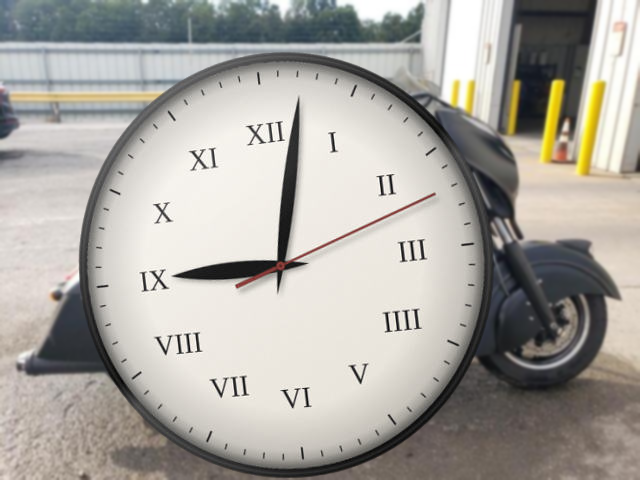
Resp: 9,02,12
